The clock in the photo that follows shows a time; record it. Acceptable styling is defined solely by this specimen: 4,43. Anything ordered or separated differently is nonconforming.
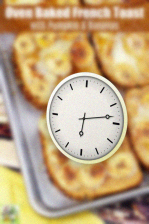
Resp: 6,13
